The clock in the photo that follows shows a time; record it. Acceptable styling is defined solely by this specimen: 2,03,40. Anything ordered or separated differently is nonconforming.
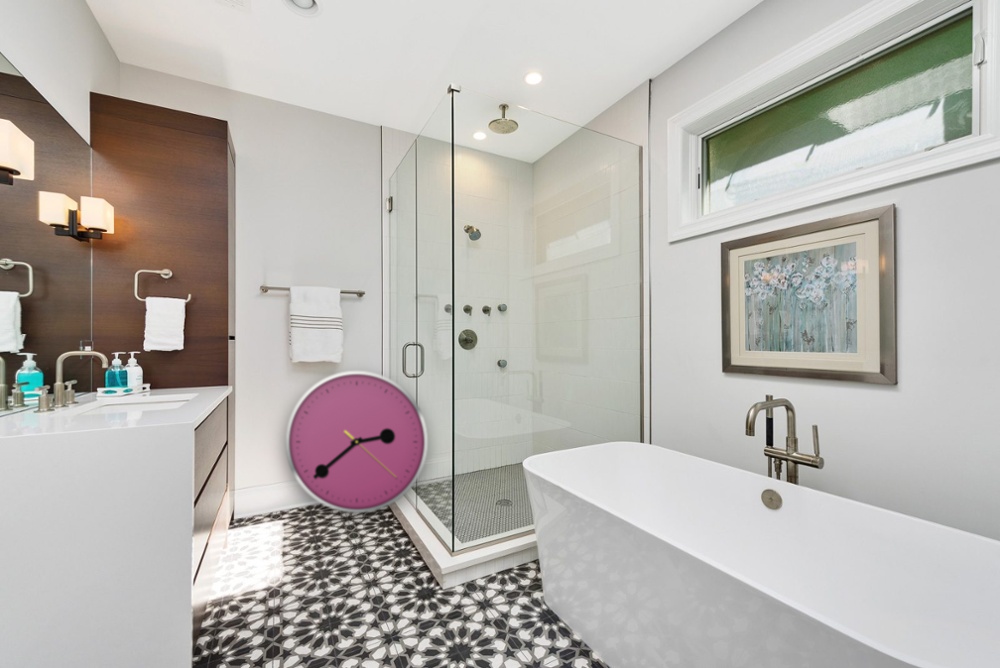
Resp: 2,38,22
